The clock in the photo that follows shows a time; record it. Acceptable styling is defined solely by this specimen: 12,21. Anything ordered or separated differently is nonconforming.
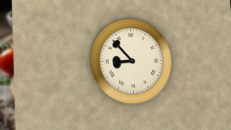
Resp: 8,53
